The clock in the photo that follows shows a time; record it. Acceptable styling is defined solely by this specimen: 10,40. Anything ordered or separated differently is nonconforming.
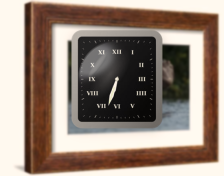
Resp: 6,33
